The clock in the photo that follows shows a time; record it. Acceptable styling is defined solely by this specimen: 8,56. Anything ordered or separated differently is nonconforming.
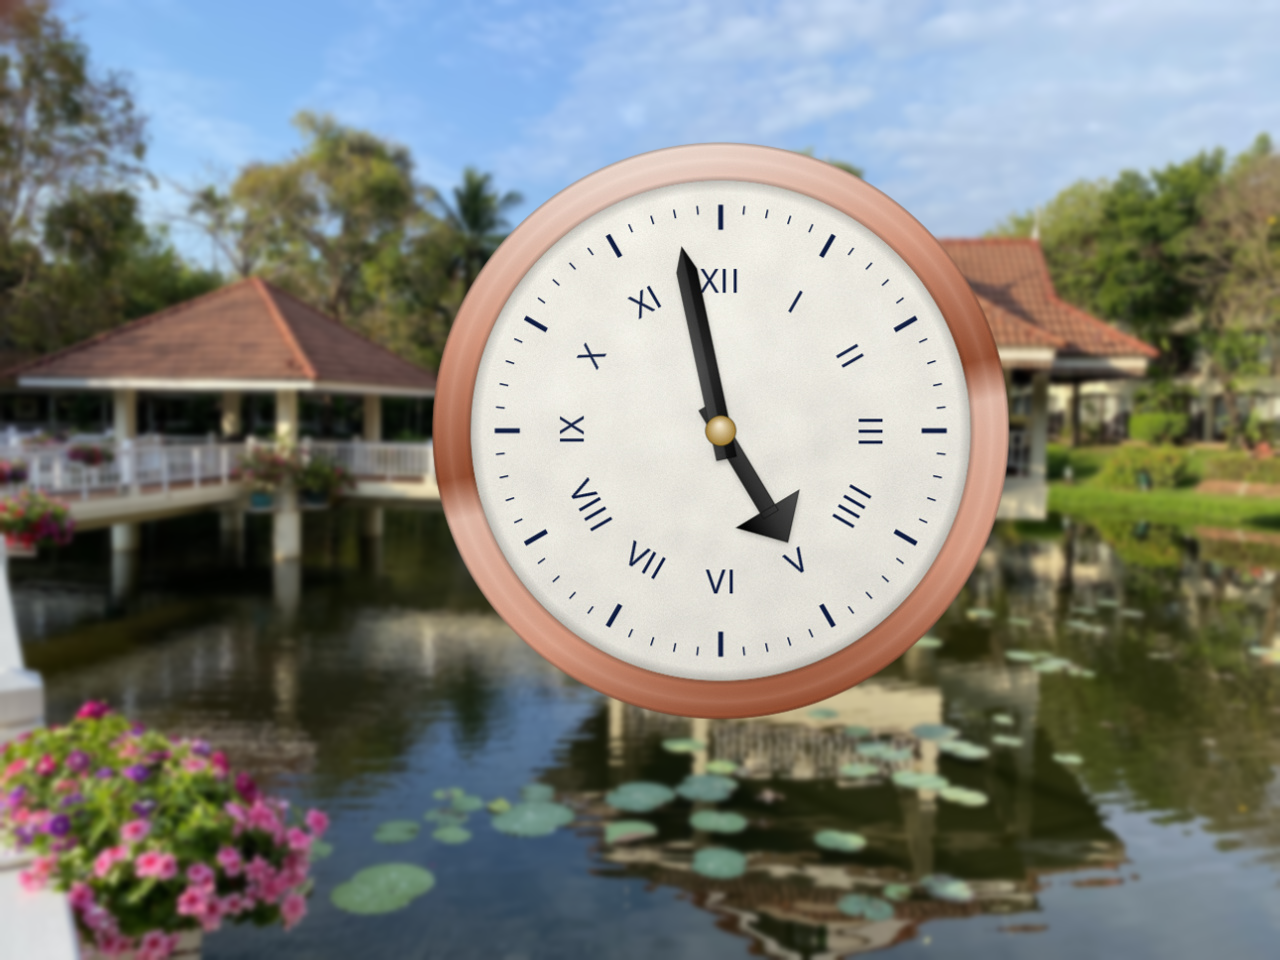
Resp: 4,58
